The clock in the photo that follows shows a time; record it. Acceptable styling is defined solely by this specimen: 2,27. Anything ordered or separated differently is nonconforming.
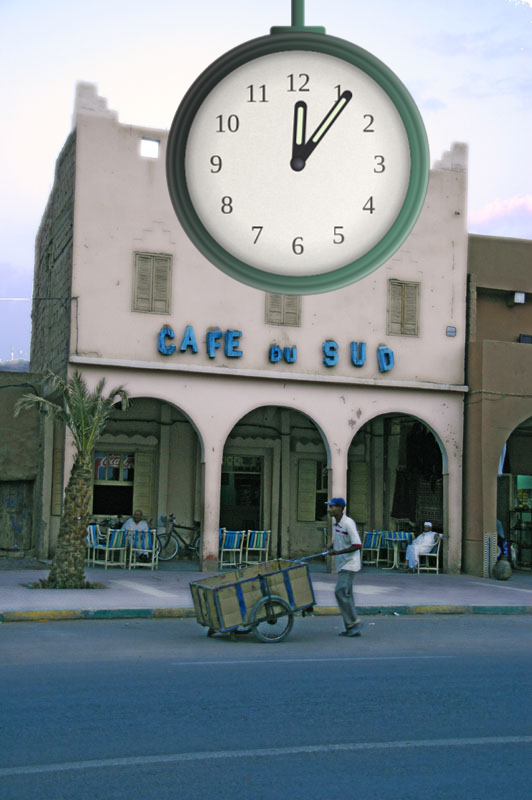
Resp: 12,06
